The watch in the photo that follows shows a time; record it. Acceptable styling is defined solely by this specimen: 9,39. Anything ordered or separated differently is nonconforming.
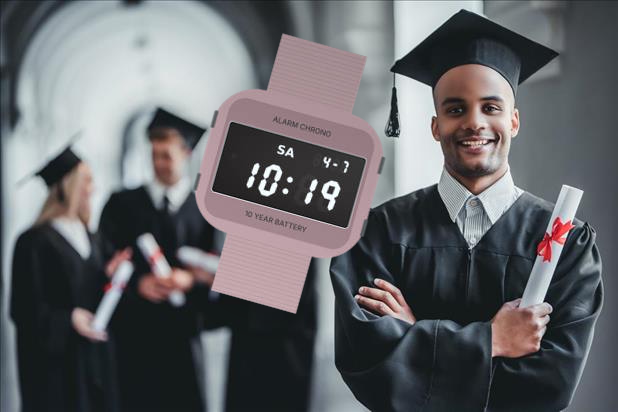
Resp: 10,19
